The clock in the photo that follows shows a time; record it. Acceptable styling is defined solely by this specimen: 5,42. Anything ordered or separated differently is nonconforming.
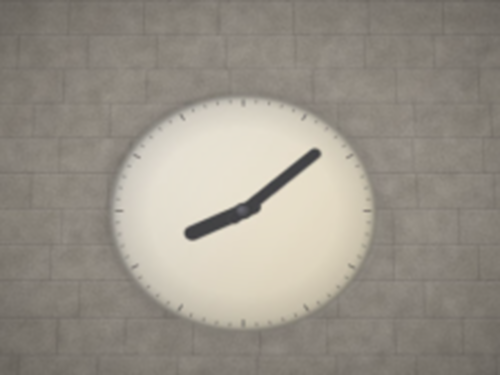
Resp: 8,08
